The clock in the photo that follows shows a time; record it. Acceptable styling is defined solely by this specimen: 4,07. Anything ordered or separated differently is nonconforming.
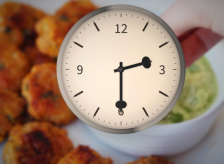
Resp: 2,30
